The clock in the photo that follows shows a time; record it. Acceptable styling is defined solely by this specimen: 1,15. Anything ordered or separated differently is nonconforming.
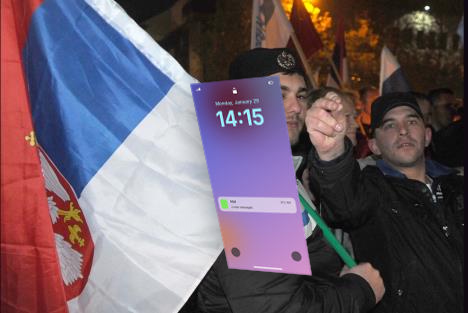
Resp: 14,15
